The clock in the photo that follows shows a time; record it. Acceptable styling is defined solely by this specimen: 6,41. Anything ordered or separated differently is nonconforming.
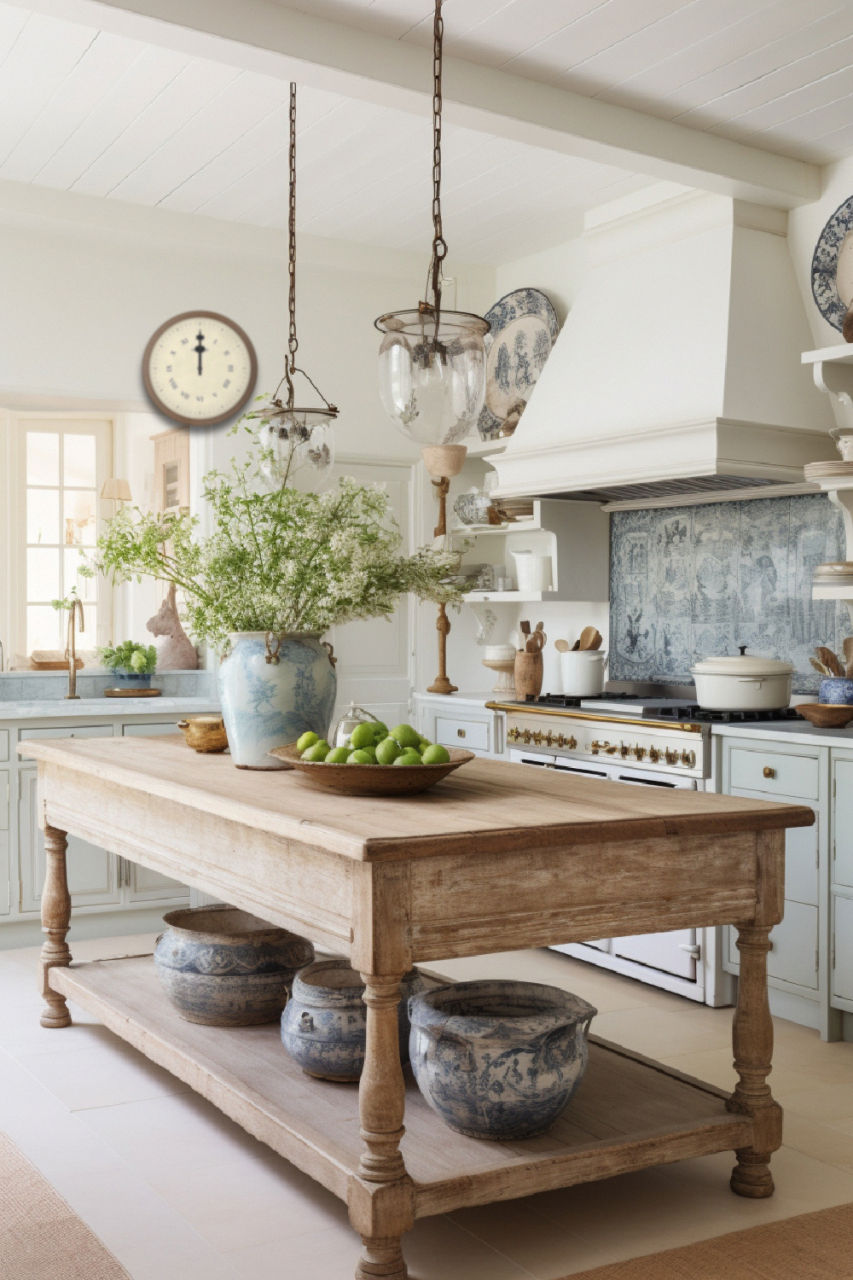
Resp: 12,00
